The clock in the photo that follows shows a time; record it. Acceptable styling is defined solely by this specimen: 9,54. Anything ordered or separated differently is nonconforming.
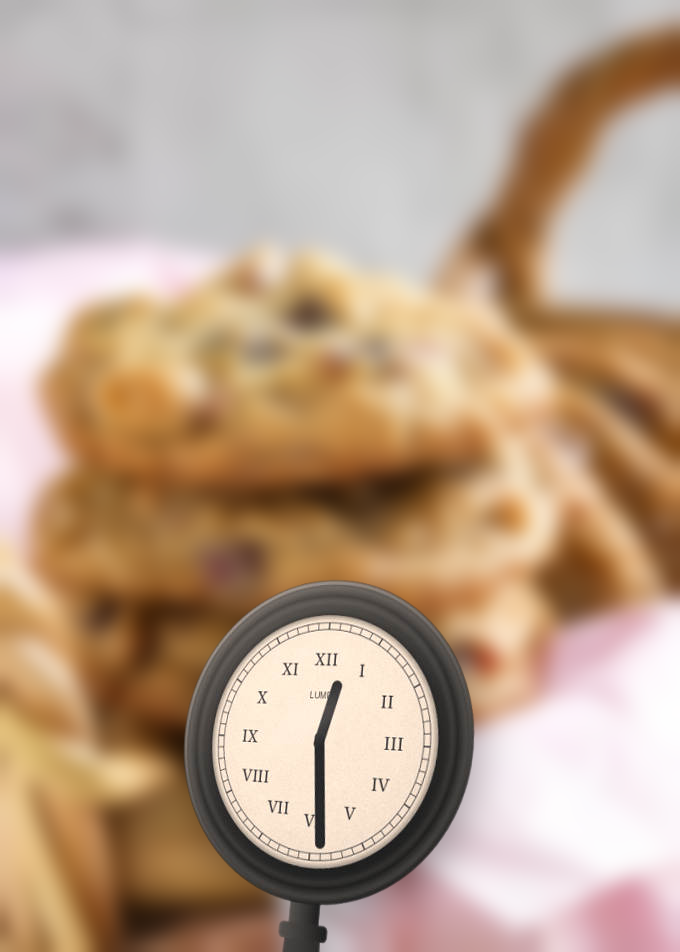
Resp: 12,29
